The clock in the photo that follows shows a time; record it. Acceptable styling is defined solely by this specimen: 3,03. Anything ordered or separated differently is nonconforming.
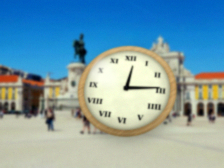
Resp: 12,14
